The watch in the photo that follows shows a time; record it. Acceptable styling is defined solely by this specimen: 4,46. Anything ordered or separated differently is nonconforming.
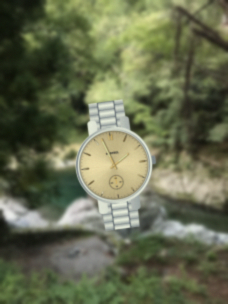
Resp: 1,57
